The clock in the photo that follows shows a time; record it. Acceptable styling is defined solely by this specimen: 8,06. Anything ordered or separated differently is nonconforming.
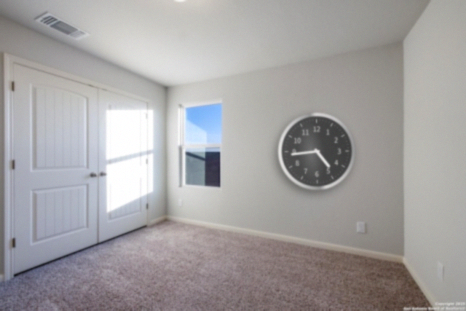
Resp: 4,44
